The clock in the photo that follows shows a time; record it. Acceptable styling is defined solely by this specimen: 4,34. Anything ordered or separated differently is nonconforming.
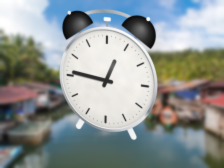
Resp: 12,46
